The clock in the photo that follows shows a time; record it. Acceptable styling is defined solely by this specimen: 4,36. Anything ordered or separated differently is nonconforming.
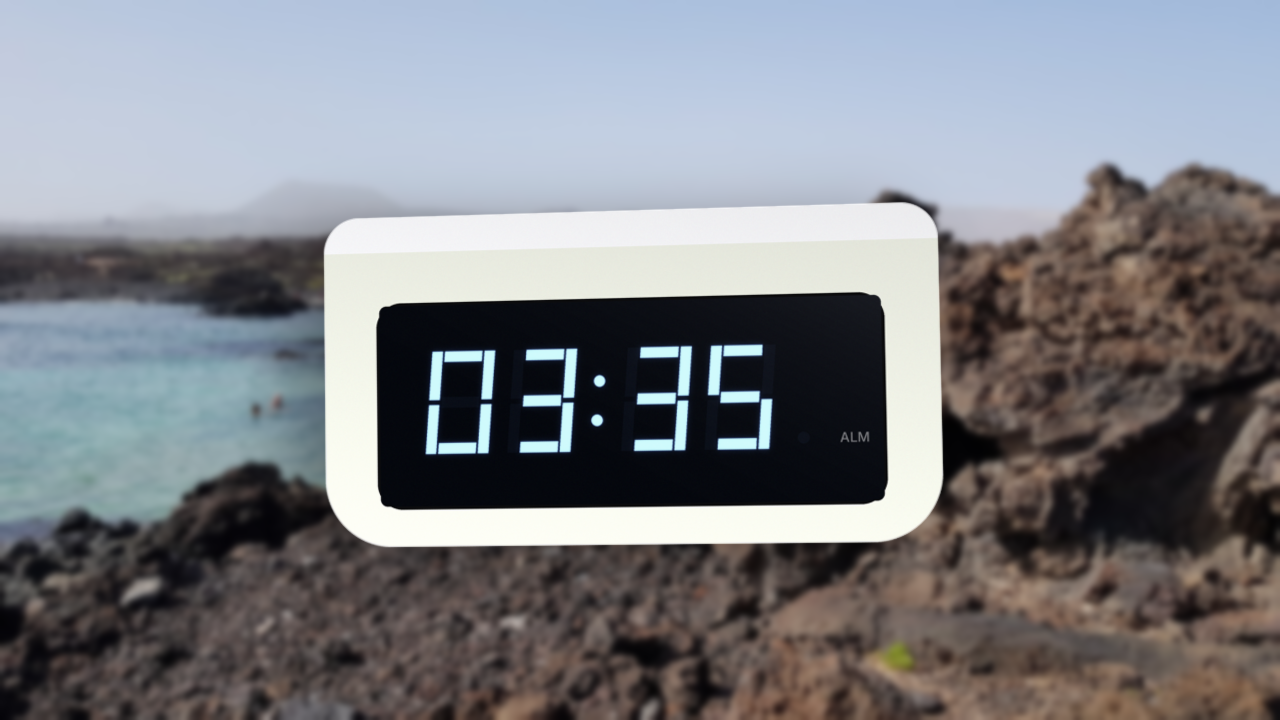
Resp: 3,35
